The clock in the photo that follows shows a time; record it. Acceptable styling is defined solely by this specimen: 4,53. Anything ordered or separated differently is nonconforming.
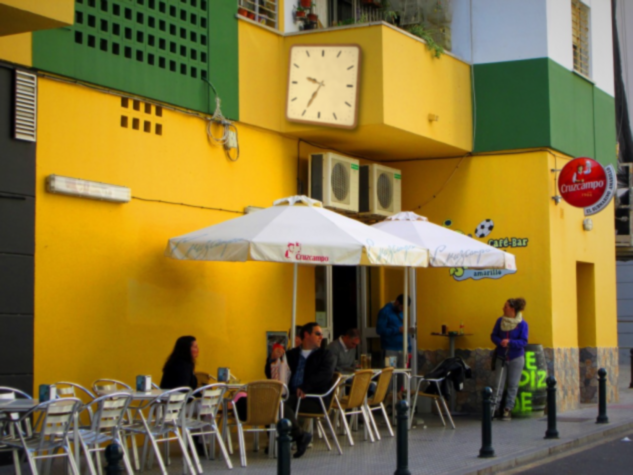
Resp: 9,35
